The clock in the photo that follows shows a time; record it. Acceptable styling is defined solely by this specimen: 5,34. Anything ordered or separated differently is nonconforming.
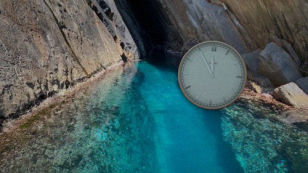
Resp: 11,55
